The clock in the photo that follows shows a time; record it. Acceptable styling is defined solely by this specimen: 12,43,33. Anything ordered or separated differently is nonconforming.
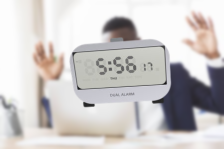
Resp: 5,56,17
